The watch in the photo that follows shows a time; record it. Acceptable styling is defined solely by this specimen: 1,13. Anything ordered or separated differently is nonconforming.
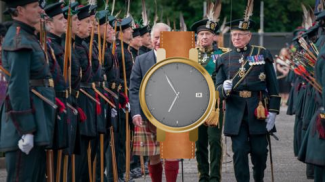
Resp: 6,55
